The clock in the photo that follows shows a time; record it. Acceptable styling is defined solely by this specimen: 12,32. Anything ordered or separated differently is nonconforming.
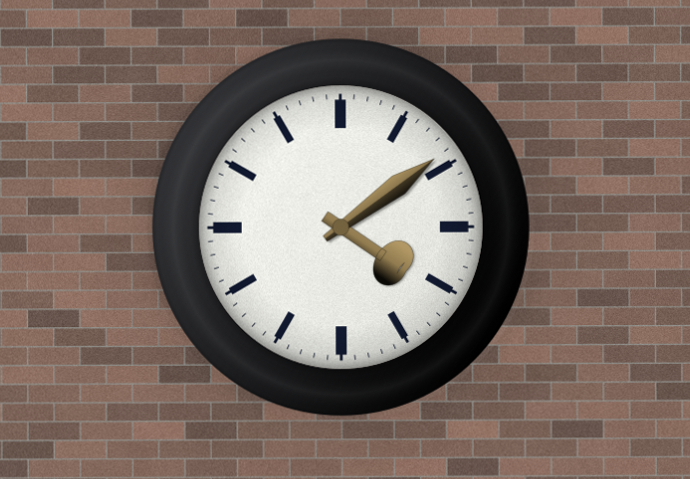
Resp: 4,09
